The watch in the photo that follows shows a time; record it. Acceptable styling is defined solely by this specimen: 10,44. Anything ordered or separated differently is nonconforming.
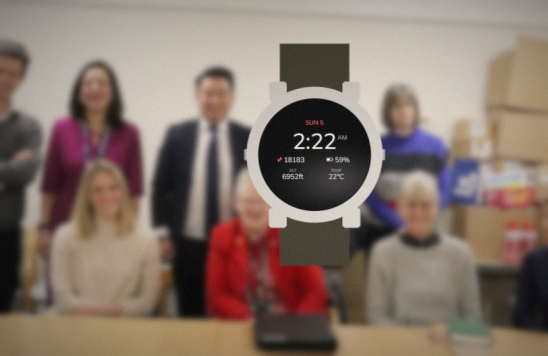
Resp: 2,22
